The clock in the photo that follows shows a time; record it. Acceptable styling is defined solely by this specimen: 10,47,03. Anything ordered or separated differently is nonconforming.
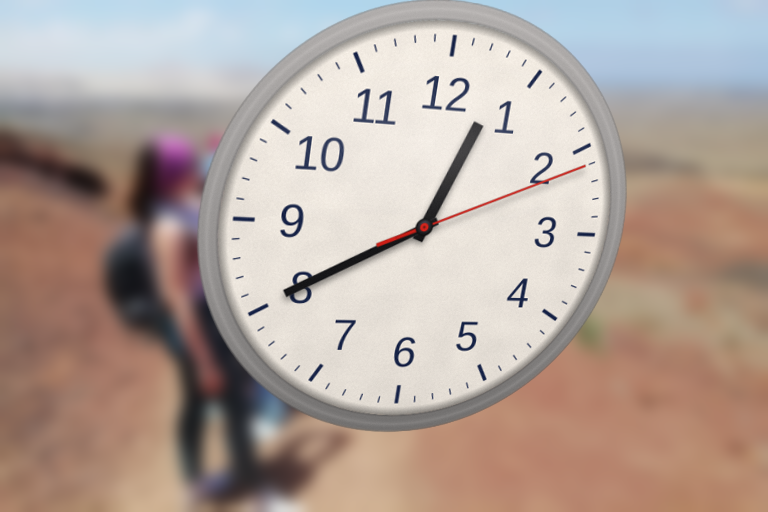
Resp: 12,40,11
